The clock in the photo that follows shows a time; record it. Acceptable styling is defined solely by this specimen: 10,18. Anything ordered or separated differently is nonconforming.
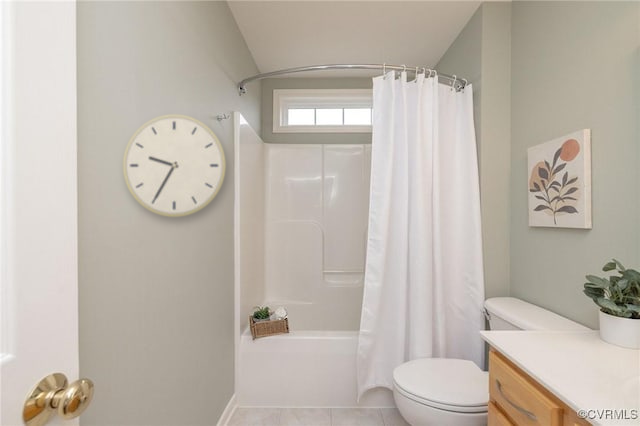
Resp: 9,35
